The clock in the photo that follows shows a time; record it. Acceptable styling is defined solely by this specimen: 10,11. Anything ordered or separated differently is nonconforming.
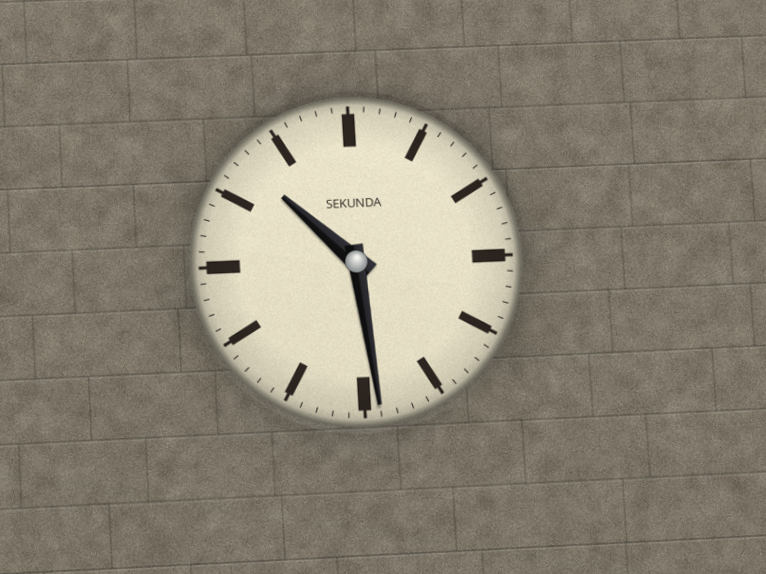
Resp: 10,29
